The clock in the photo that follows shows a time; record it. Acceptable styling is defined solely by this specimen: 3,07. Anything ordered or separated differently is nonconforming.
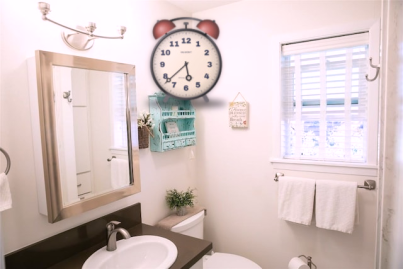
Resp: 5,38
